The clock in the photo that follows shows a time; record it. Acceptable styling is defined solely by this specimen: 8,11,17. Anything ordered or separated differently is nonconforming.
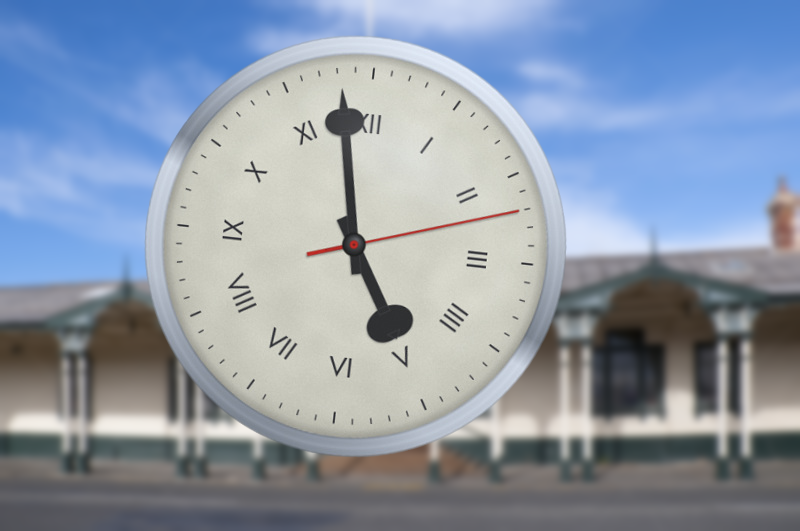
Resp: 4,58,12
